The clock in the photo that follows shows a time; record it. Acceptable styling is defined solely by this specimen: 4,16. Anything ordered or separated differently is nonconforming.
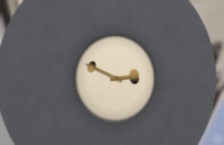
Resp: 2,49
